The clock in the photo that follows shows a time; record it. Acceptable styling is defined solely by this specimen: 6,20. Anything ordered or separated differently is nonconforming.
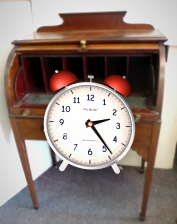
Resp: 2,24
